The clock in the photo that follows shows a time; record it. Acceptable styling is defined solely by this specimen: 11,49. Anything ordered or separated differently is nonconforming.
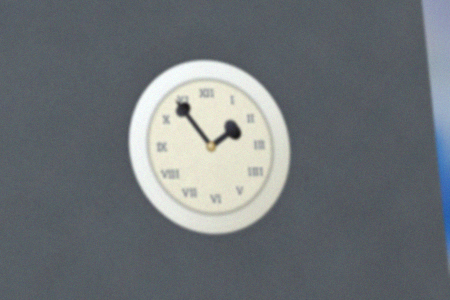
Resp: 1,54
